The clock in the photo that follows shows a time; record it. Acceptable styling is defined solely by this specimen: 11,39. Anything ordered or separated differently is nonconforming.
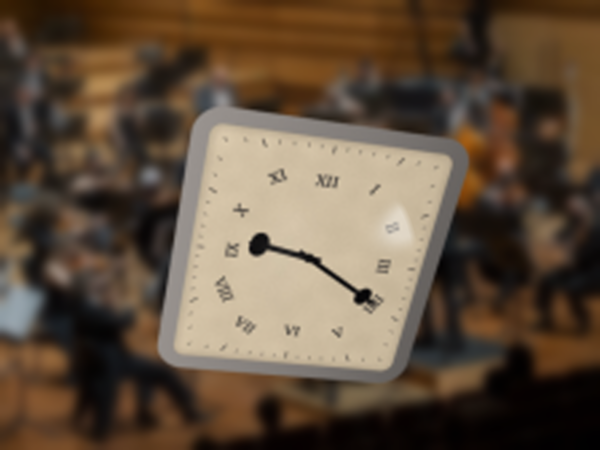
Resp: 9,20
